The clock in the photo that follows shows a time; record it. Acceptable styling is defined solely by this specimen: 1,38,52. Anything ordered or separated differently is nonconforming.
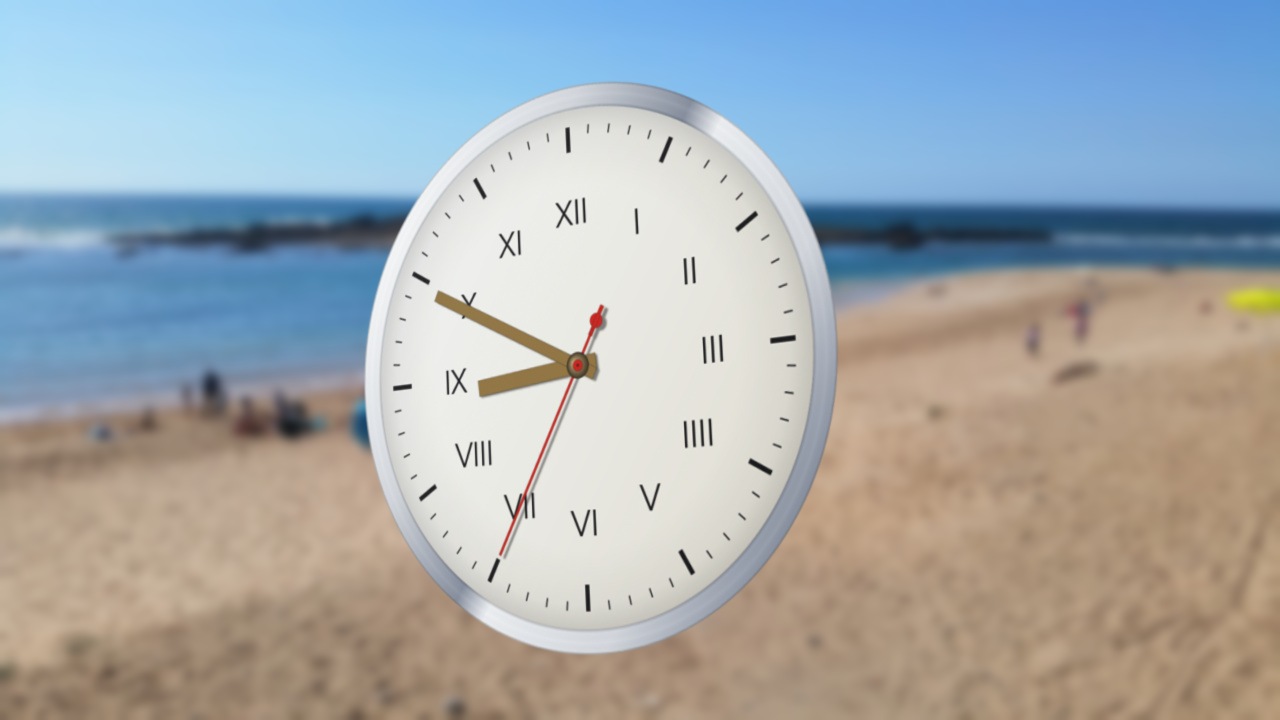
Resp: 8,49,35
